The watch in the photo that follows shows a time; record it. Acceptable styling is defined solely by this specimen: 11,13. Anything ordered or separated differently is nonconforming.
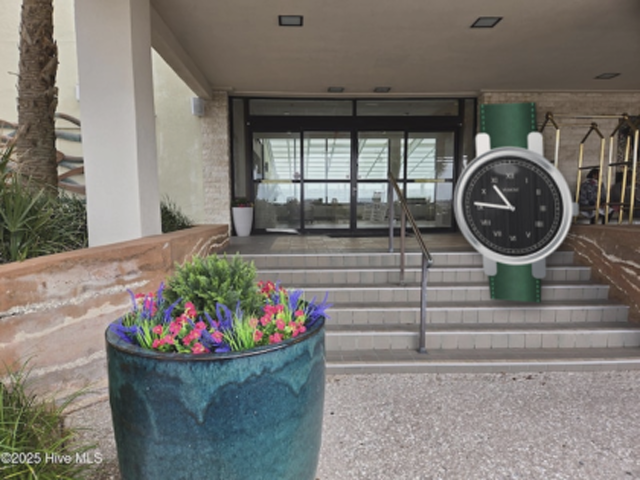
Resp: 10,46
